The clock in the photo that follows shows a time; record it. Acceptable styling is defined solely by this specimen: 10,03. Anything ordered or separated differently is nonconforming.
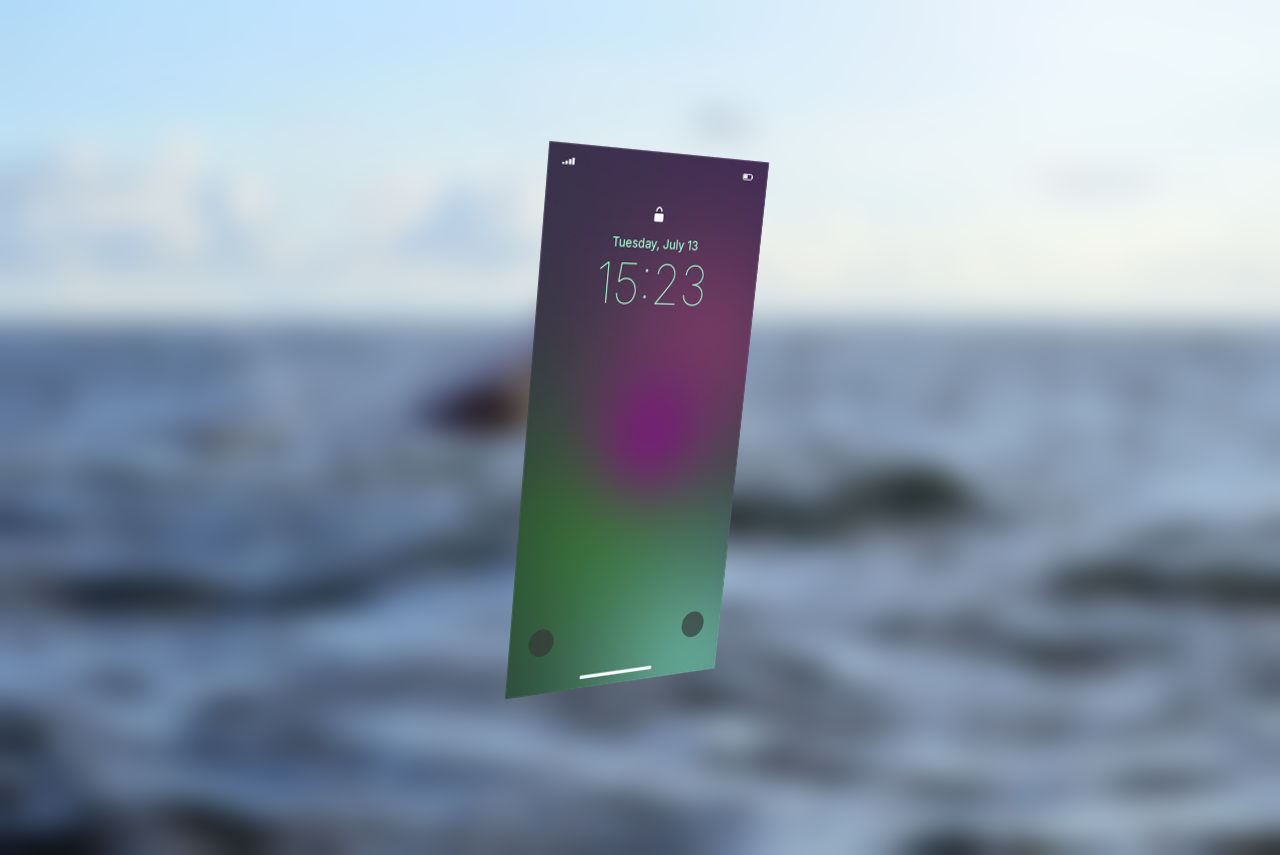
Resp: 15,23
